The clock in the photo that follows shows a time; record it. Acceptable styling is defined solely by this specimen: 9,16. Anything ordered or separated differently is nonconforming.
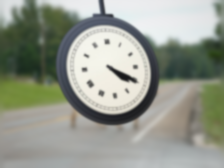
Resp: 4,20
